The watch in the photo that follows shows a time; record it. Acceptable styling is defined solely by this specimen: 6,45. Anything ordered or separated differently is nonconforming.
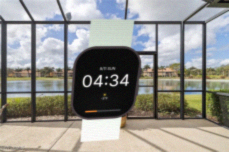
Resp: 4,34
